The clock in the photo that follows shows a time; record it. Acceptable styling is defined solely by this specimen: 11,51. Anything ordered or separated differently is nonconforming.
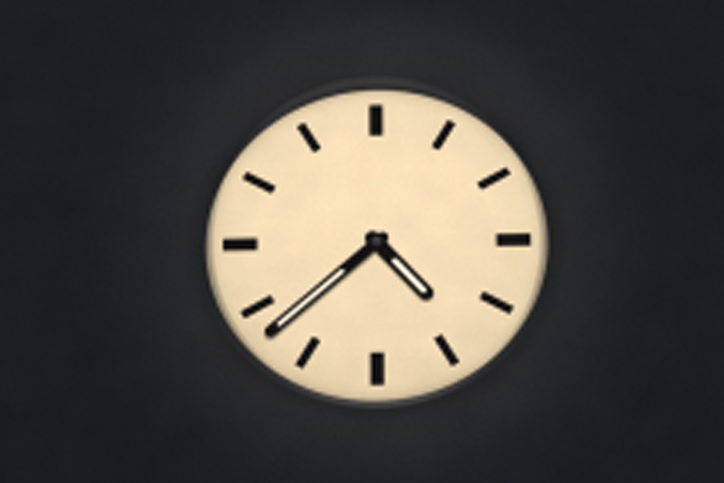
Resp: 4,38
